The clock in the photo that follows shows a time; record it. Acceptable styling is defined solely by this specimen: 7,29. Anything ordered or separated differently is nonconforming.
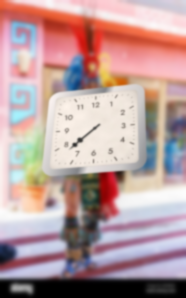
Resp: 7,38
